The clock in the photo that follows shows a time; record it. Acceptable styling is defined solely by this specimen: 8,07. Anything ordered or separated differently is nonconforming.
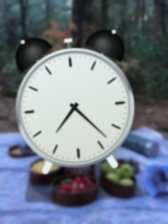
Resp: 7,23
